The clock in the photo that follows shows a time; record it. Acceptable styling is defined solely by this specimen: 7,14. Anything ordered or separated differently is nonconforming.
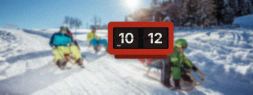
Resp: 10,12
